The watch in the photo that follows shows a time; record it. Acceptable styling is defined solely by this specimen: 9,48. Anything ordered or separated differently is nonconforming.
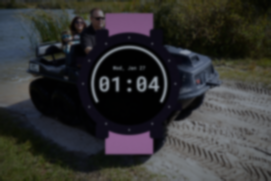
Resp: 1,04
